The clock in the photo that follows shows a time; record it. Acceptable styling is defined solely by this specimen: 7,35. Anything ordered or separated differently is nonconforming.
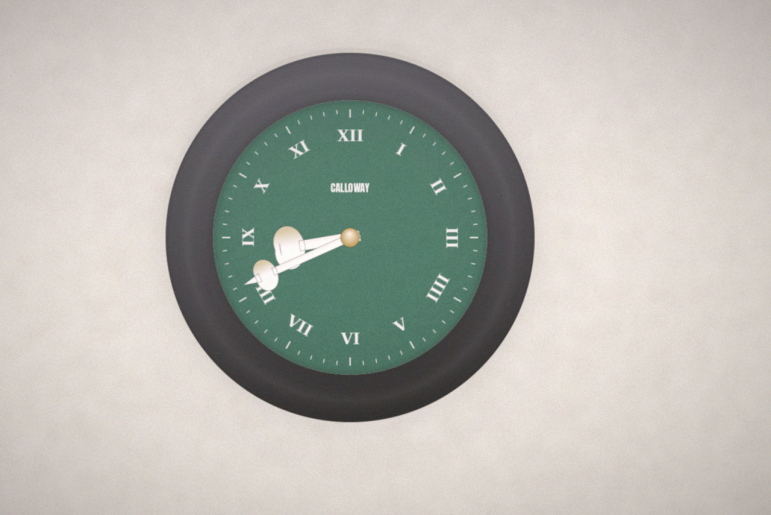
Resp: 8,41
